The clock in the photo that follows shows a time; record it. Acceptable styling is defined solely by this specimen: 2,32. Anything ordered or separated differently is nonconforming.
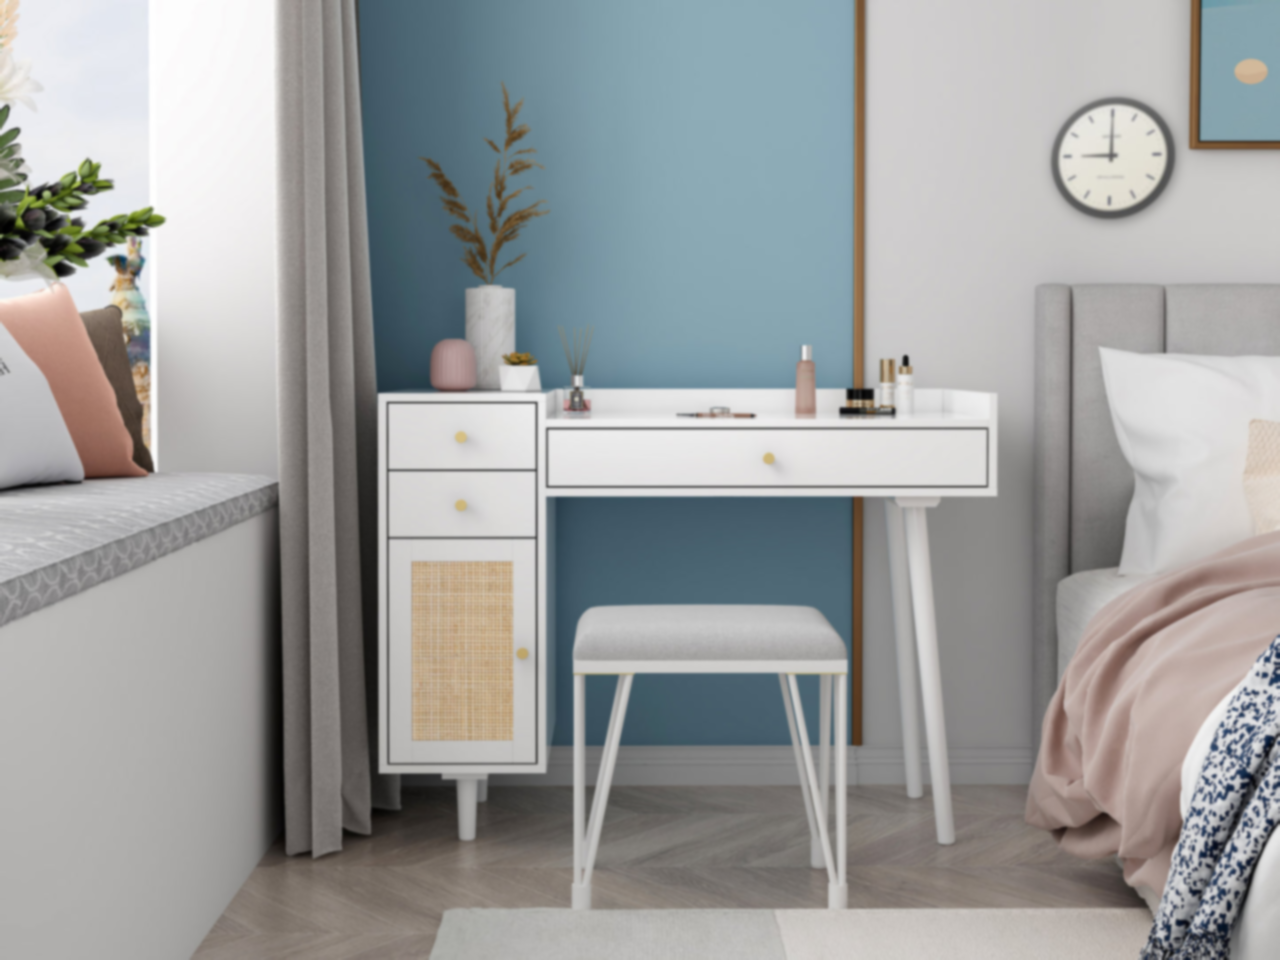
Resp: 9,00
